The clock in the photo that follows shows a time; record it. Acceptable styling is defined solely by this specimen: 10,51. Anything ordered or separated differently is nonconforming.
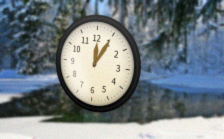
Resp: 12,05
